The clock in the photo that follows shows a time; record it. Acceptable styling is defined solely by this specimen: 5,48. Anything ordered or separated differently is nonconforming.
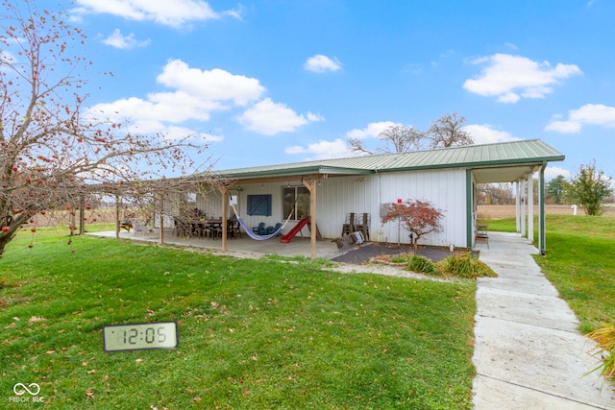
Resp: 12,05
